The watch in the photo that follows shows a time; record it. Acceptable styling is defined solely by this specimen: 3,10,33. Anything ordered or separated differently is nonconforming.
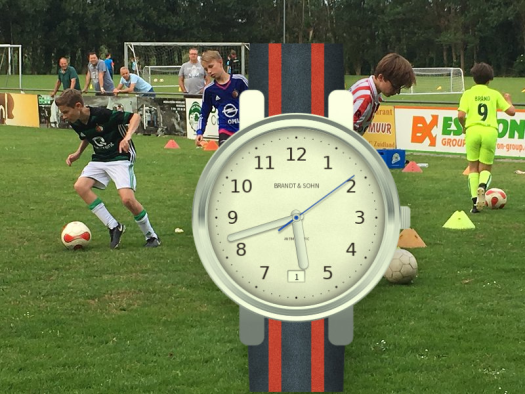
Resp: 5,42,09
